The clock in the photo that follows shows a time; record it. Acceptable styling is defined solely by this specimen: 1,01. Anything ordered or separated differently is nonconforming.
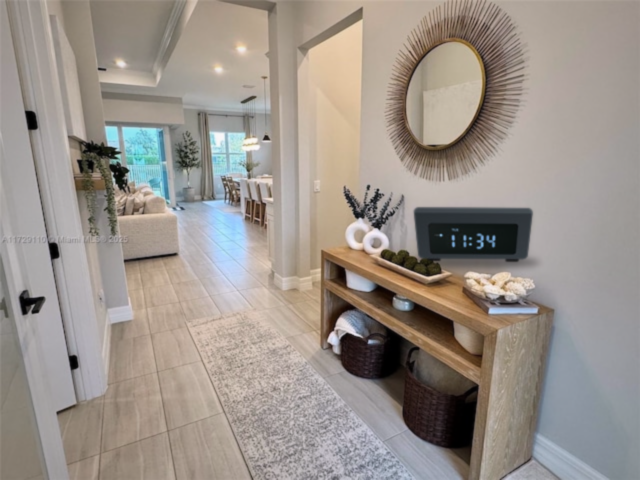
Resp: 11,34
